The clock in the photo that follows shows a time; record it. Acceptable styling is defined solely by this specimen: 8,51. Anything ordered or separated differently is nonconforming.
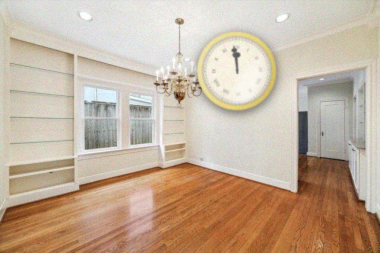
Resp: 11,59
